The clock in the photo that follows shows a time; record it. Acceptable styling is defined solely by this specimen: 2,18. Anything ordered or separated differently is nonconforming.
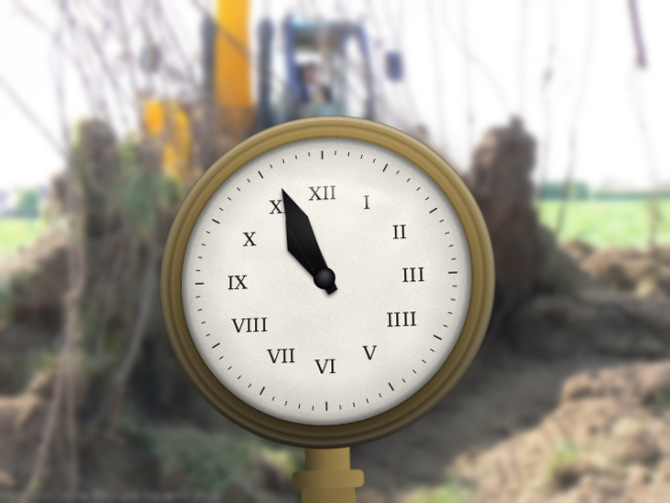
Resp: 10,56
